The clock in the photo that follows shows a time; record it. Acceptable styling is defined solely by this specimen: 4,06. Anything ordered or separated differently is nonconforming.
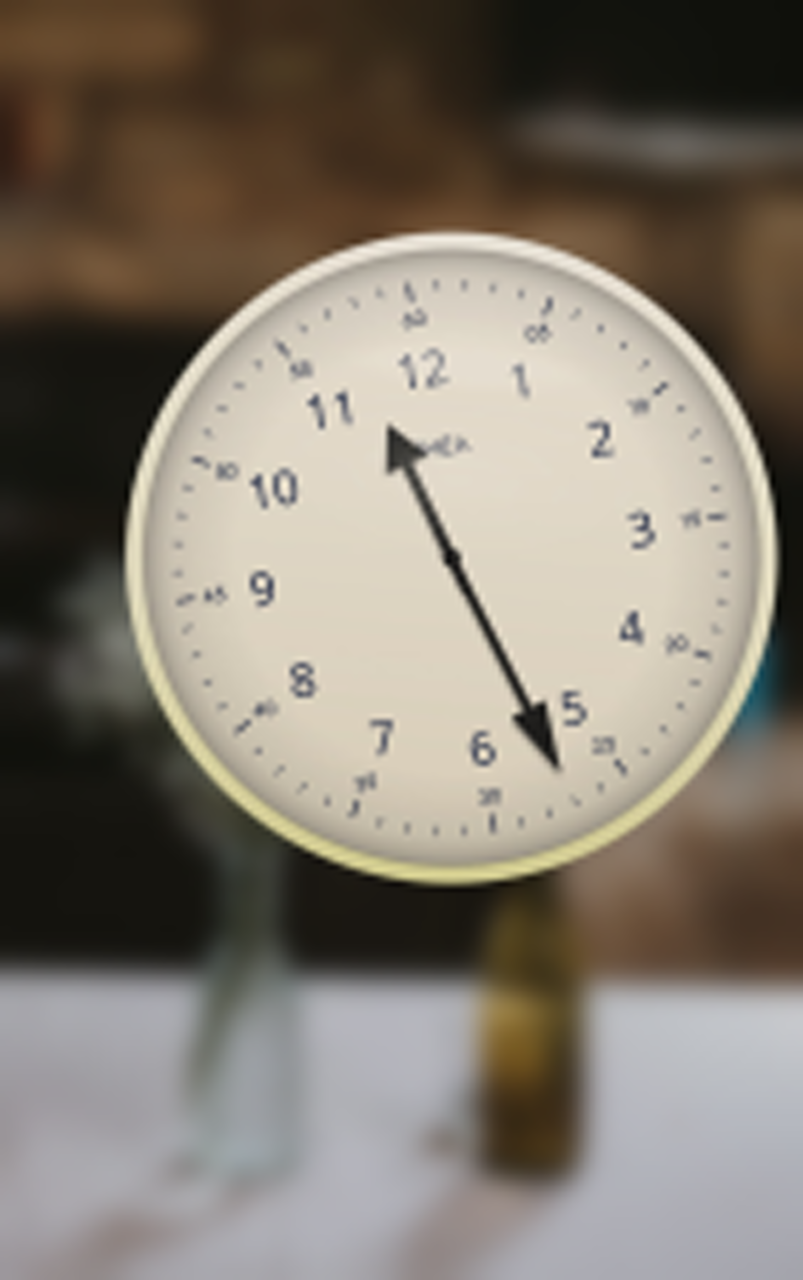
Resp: 11,27
